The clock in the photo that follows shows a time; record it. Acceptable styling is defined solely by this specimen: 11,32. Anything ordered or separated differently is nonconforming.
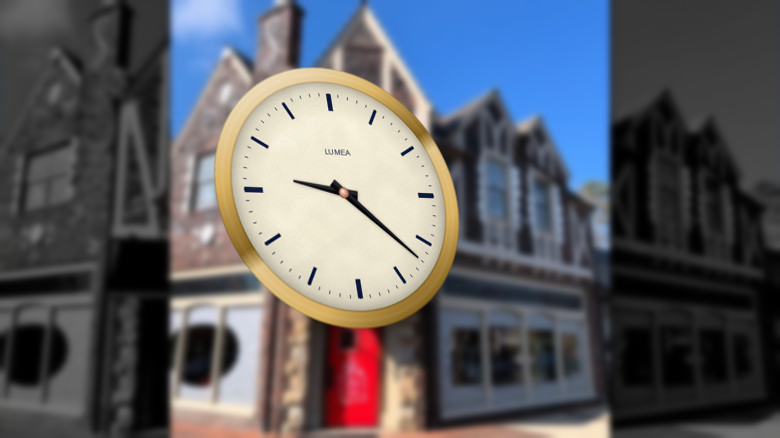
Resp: 9,22
